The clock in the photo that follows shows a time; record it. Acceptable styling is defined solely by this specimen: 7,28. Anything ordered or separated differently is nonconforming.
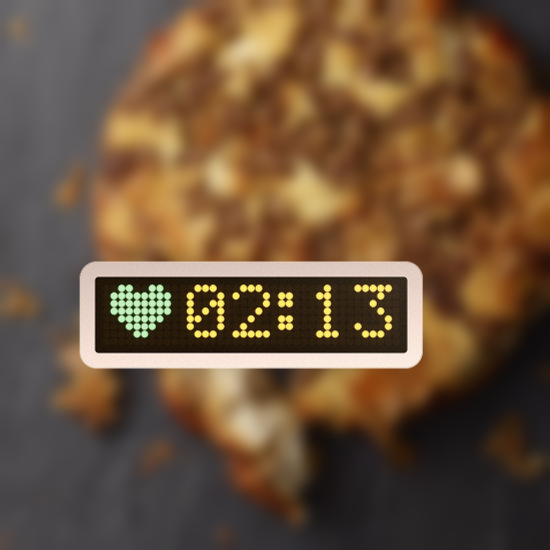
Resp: 2,13
